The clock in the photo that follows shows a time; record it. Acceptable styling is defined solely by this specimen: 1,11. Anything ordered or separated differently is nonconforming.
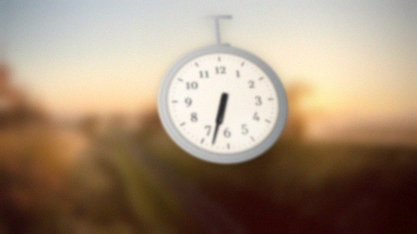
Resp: 6,33
